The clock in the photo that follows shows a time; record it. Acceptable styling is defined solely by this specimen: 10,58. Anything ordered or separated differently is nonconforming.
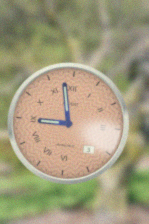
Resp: 8,58
